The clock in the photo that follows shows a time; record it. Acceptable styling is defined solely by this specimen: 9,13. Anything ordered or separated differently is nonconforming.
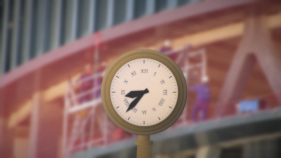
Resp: 8,37
